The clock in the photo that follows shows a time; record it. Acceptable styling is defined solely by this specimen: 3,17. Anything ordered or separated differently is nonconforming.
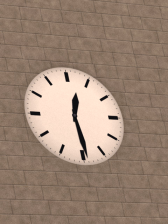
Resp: 12,29
